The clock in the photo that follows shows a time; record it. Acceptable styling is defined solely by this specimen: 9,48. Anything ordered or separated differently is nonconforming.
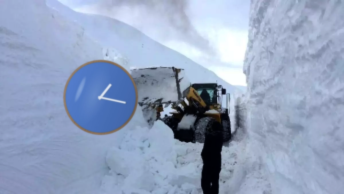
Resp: 1,17
